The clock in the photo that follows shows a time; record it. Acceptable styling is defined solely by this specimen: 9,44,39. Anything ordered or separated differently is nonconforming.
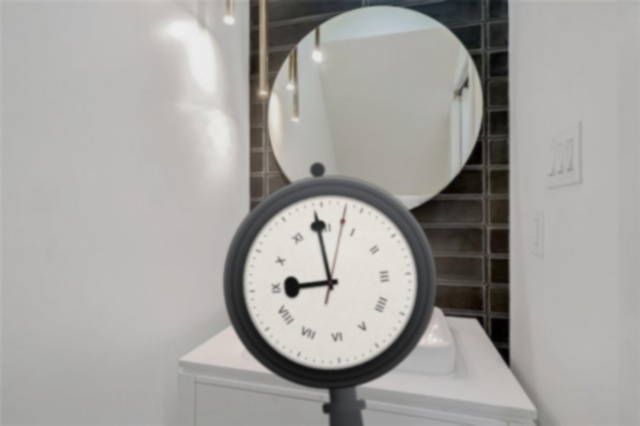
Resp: 8,59,03
